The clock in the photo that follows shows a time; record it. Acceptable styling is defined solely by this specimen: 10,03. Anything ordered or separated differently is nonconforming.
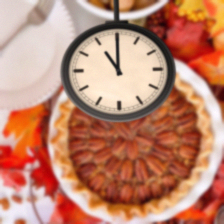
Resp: 11,00
